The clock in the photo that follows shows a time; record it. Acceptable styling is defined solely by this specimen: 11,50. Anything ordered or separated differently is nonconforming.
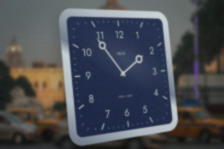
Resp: 1,54
